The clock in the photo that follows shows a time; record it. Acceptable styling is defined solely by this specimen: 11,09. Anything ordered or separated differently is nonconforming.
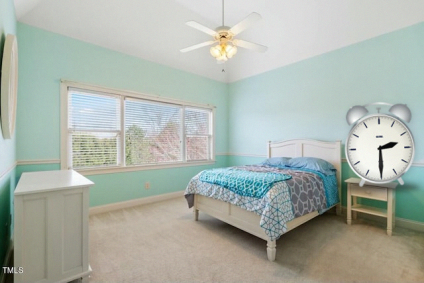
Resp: 2,30
